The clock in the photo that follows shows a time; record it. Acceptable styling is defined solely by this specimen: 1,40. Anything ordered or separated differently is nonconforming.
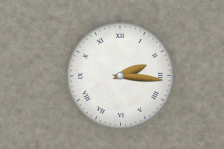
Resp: 2,16
